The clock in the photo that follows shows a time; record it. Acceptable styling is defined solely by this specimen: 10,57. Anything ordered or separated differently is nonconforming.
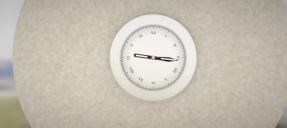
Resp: 9,16
